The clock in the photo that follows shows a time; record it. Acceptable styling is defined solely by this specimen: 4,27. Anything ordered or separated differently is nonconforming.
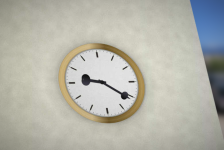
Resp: 9,21
